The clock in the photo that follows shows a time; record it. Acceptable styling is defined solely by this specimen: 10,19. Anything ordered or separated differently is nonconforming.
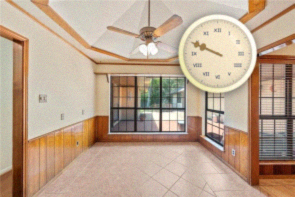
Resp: 9,49
